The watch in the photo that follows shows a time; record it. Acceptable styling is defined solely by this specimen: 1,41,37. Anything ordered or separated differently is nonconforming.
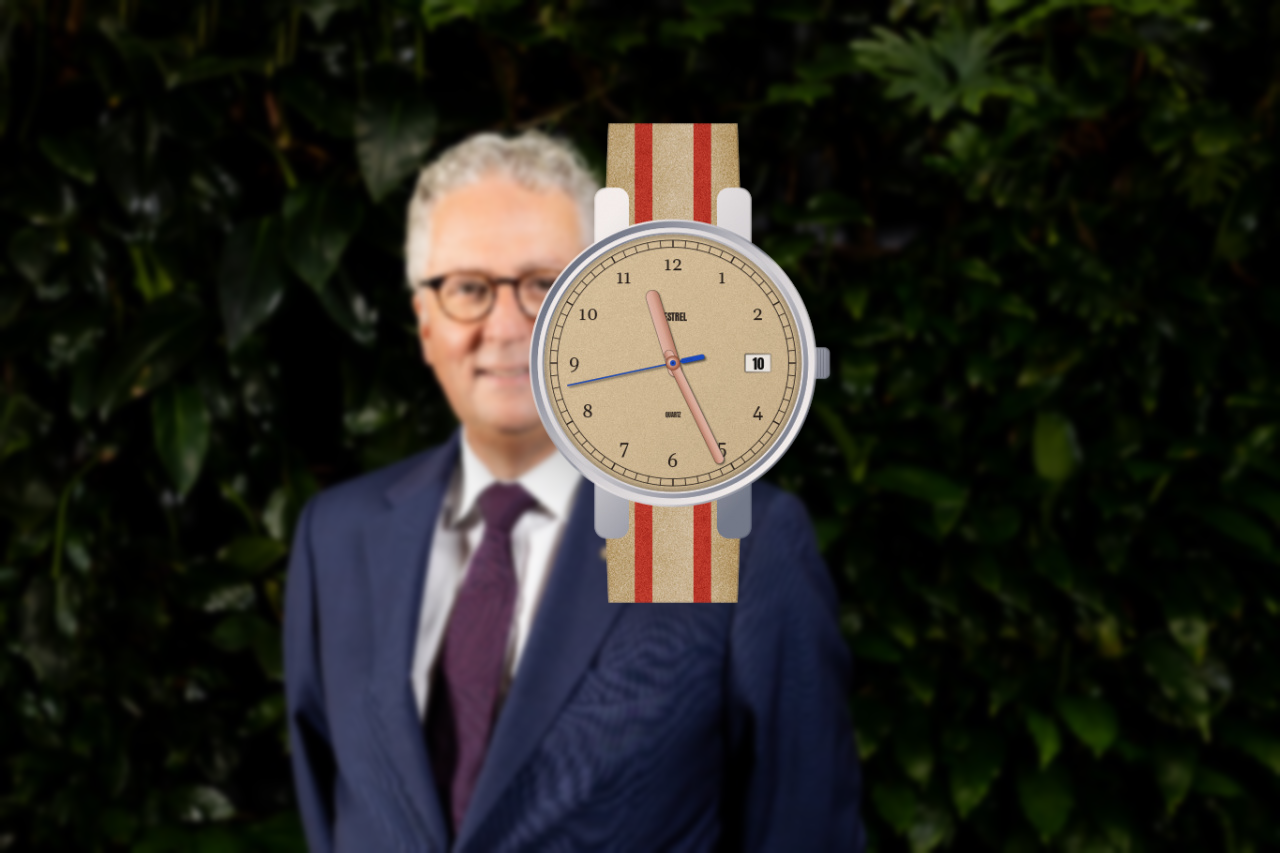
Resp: 11,25,43
